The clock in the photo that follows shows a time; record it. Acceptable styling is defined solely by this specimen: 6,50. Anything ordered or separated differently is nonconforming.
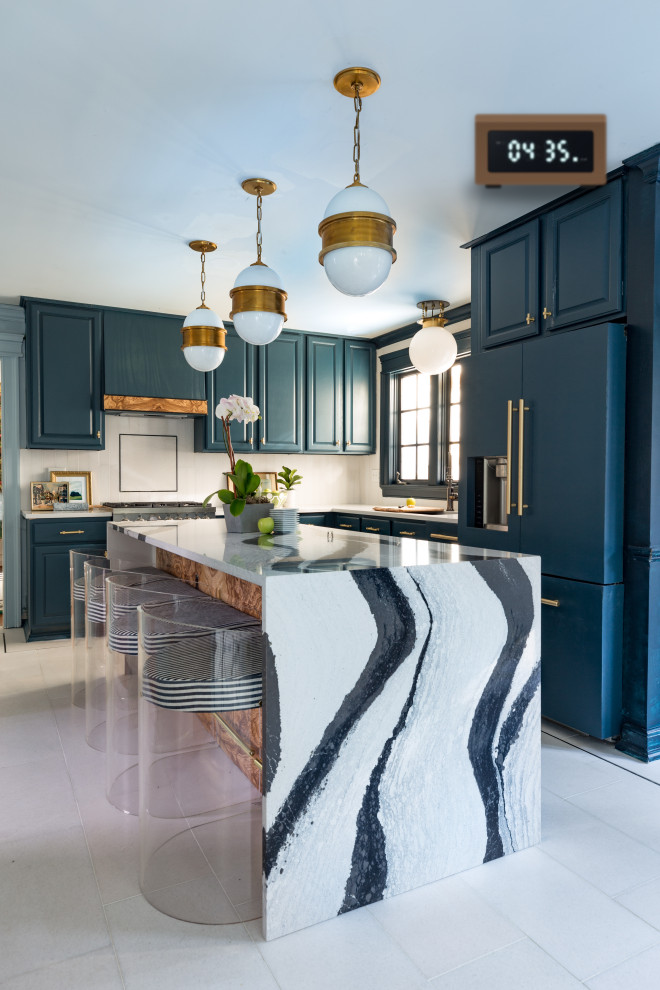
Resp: 4,35
